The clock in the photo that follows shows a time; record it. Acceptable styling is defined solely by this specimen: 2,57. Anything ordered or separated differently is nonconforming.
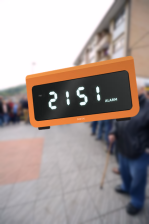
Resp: 21,51
